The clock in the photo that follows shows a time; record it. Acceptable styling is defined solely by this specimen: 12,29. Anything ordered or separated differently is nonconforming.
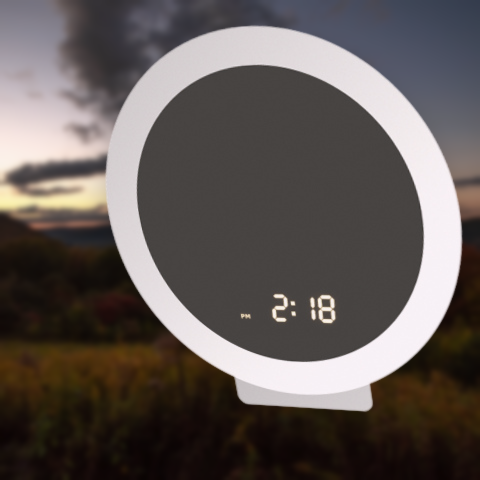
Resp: 2,18
